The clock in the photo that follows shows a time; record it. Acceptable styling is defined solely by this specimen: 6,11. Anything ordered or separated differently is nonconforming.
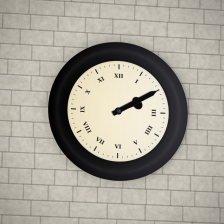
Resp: 2,10
